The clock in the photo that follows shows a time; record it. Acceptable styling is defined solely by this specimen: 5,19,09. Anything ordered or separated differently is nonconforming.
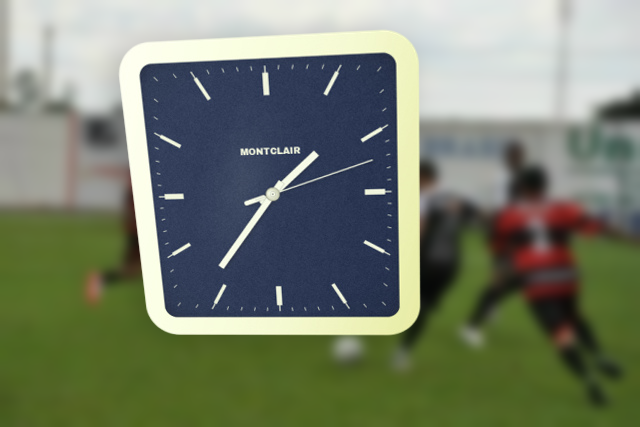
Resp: 1,36,12
